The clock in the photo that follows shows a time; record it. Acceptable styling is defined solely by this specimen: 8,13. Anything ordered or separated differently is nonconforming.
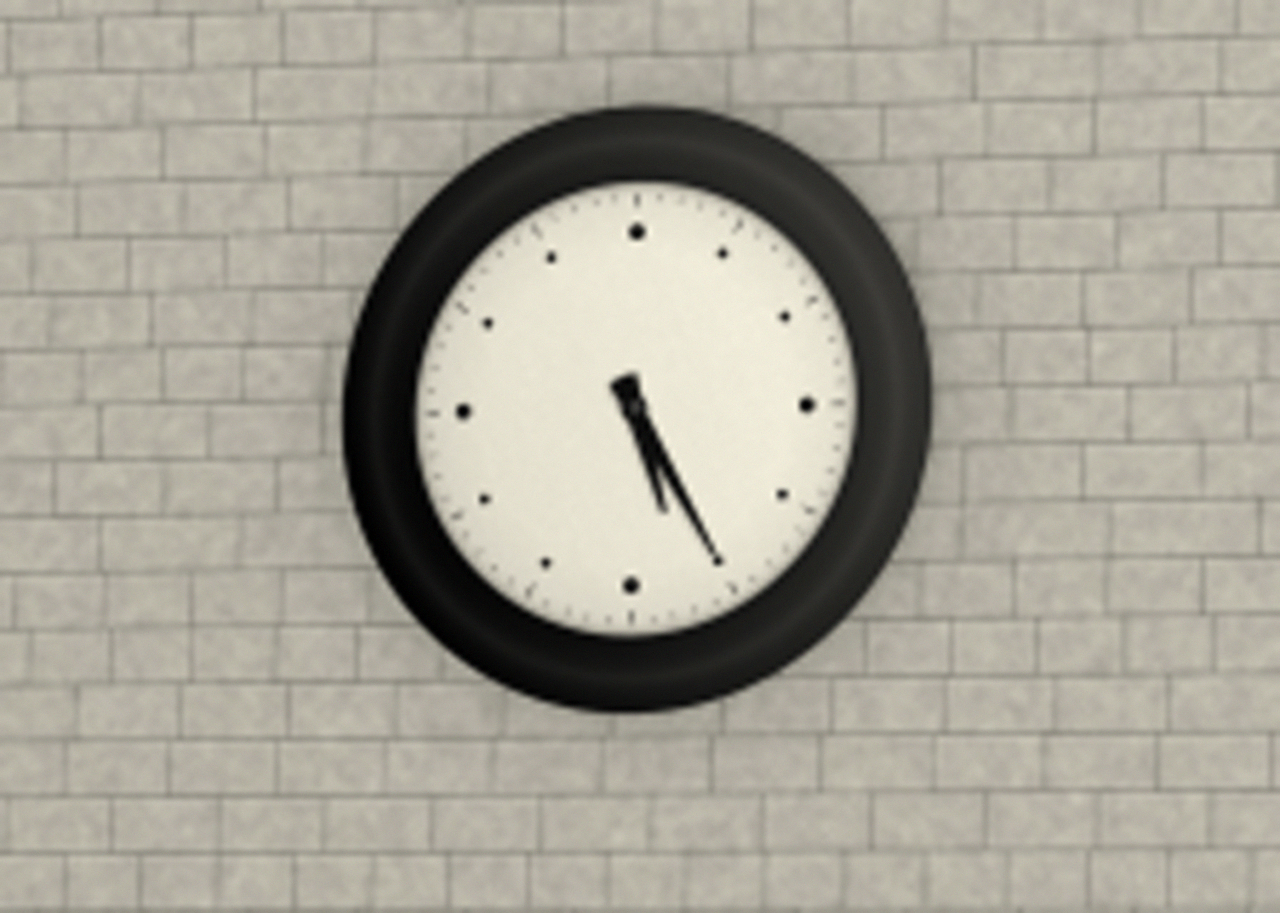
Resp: 5,25
